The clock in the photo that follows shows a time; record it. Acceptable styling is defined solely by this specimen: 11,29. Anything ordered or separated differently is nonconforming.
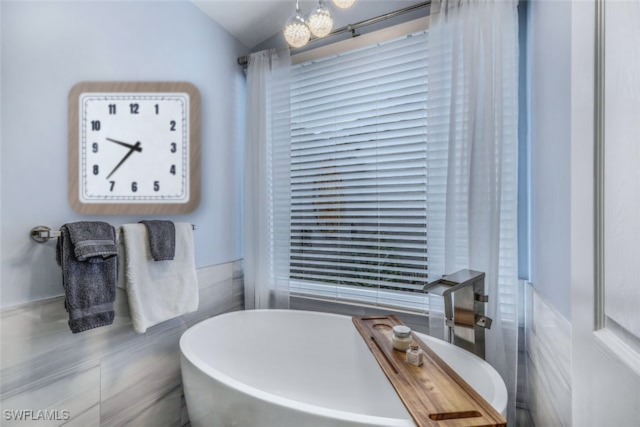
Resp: 9,37
